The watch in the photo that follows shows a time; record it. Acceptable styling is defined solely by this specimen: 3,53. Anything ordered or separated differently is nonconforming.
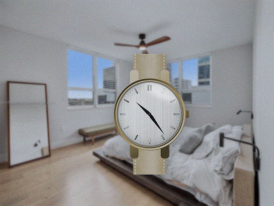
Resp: 10,24
